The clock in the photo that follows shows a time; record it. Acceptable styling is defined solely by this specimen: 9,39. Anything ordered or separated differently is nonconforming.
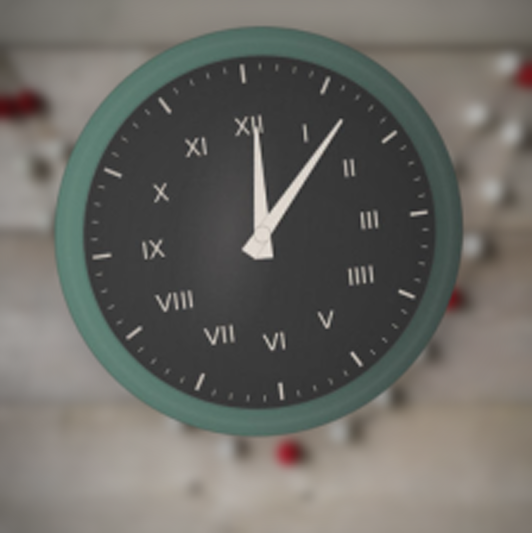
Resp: 12,07
